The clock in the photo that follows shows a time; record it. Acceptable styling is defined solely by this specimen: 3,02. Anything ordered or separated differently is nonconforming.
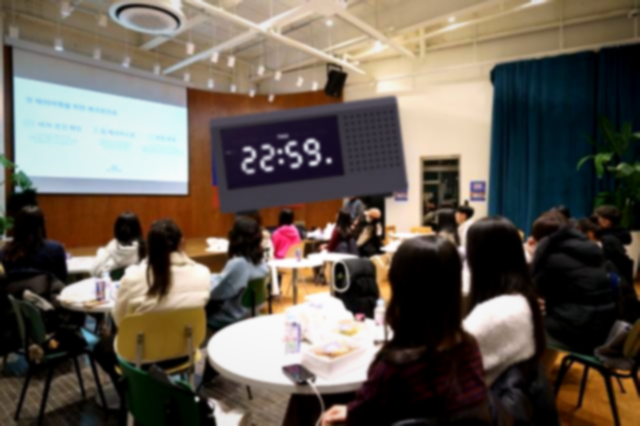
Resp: 22,59
